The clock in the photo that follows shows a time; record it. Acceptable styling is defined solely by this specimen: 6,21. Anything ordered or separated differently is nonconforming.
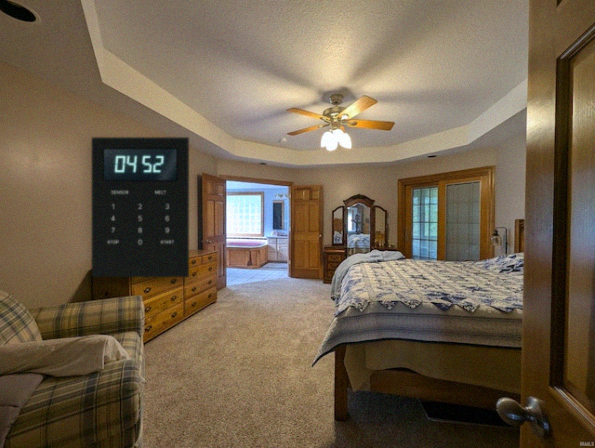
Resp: 4,52
